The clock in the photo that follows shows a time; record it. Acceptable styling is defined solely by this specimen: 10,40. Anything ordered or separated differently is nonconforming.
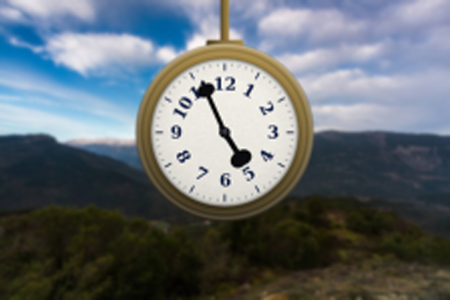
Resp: 4,56
